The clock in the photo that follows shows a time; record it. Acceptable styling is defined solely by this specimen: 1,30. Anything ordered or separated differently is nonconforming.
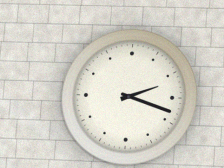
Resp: 2,18
